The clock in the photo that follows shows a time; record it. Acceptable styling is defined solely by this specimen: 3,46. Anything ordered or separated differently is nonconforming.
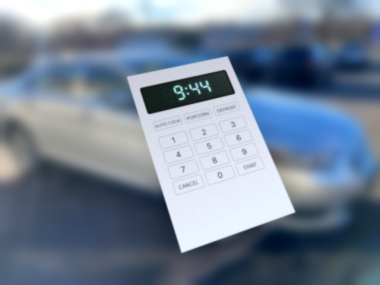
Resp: 9,44
